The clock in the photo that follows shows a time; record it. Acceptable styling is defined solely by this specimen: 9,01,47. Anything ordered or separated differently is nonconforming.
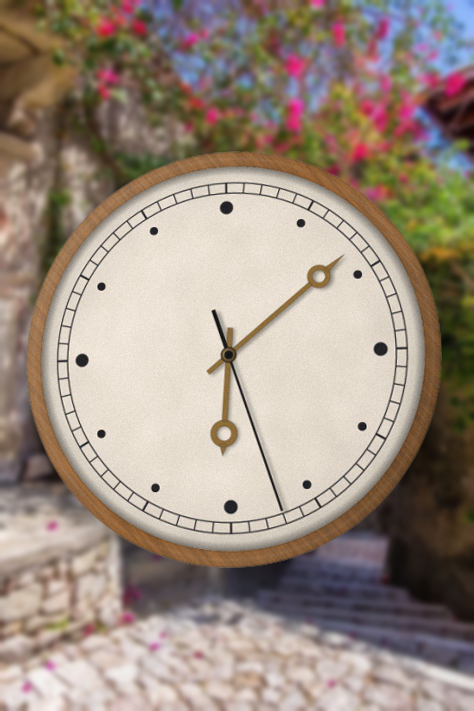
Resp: 6,08,27
